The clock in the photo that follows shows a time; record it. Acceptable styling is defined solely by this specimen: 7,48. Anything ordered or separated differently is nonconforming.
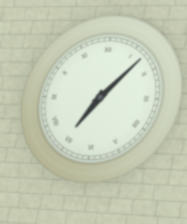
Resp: 7,07
